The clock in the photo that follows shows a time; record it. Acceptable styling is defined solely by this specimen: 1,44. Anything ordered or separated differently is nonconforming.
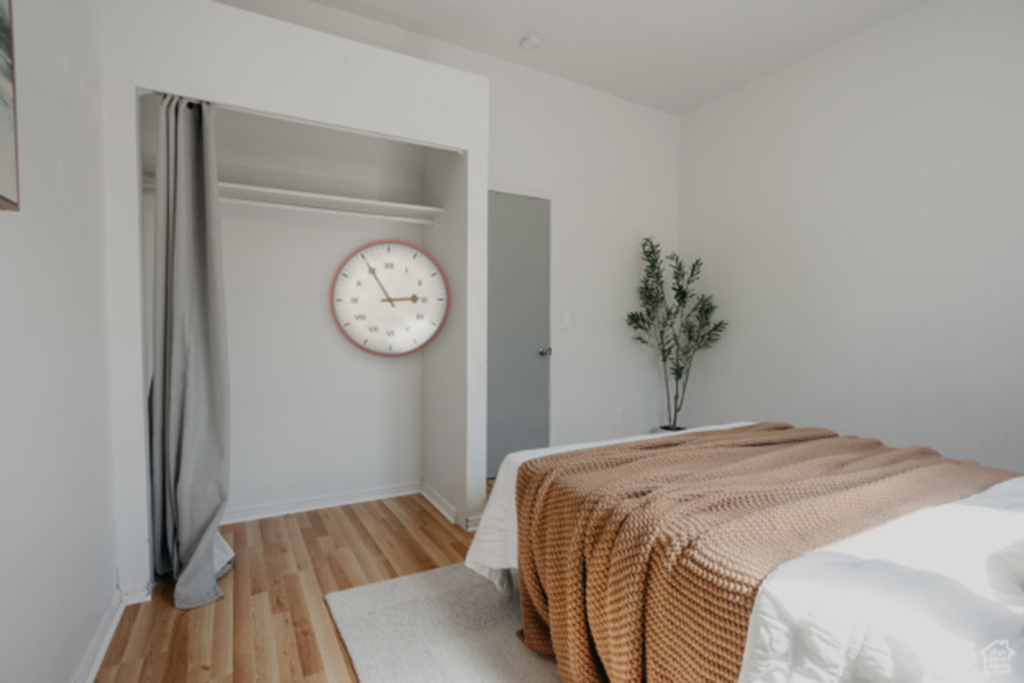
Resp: 2,55
